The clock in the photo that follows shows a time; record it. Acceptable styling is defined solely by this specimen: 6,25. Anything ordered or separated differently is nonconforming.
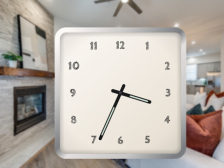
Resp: 3,34
